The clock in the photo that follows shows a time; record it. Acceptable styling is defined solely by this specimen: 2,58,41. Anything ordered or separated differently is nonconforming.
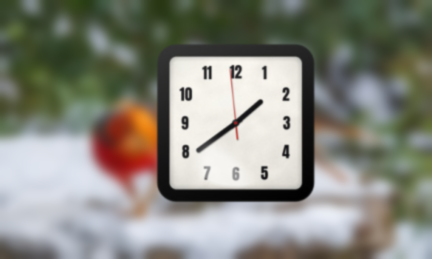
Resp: 1,38,59
